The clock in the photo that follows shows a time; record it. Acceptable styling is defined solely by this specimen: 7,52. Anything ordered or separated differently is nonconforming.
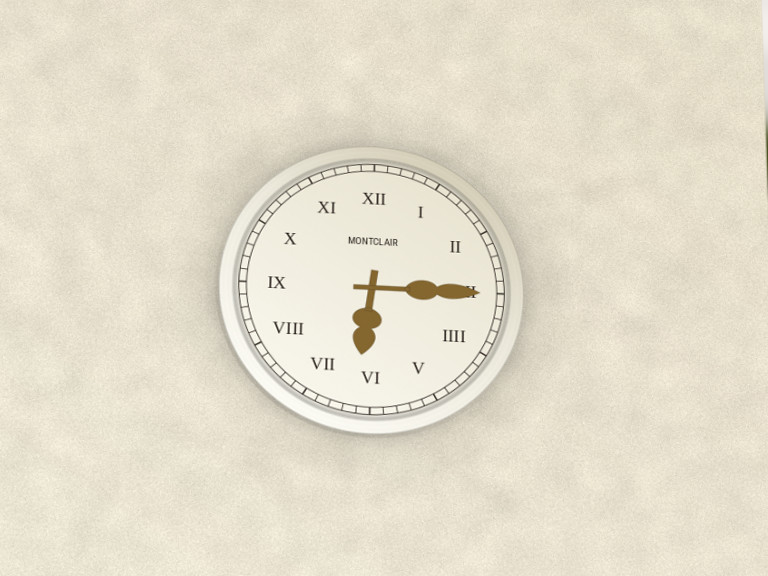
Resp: 6,15
